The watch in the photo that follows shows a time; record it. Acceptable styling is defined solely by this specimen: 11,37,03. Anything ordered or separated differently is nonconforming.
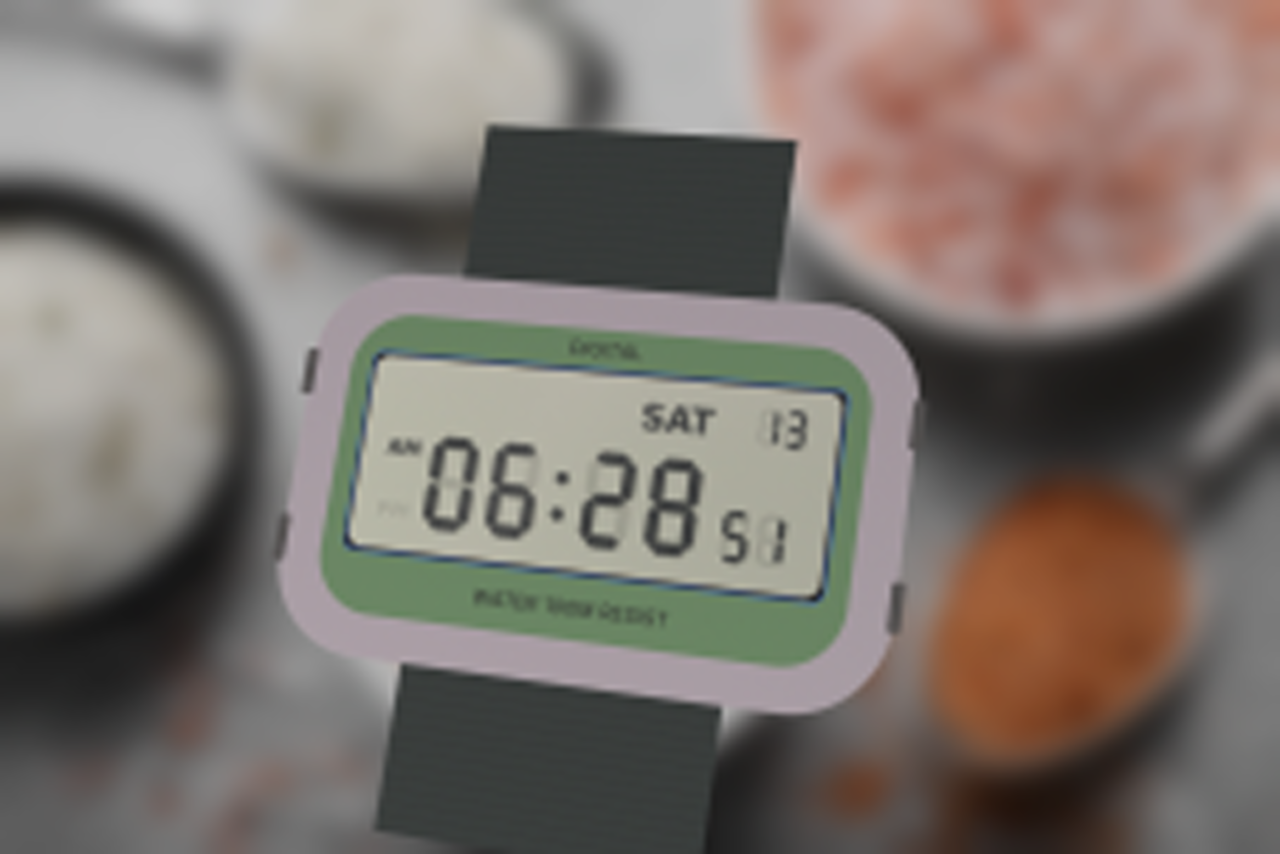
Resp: 6,28,51
